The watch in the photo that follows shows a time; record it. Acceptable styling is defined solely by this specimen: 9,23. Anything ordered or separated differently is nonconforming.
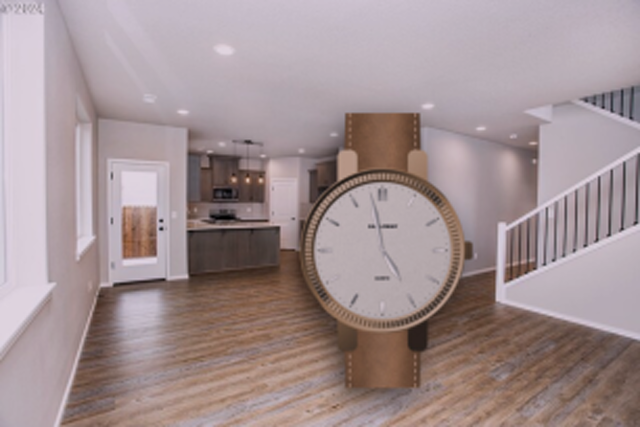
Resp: 4,58
